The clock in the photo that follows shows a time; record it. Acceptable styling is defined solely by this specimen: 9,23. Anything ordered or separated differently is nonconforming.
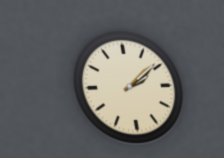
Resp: 2,09
